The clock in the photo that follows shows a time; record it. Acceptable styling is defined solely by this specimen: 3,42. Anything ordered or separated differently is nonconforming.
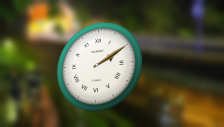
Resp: 2,10
